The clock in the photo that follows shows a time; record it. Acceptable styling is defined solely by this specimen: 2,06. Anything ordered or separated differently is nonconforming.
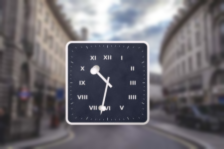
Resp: 10,32
